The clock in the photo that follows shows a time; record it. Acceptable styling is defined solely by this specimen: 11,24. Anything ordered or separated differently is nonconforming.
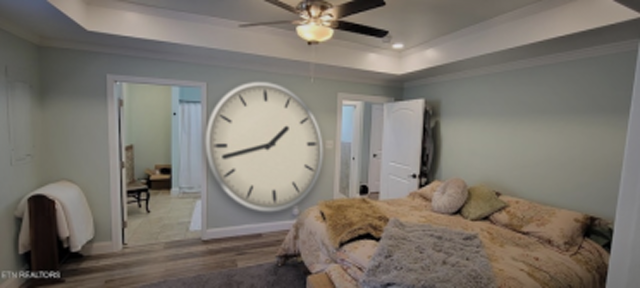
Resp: 1,43
